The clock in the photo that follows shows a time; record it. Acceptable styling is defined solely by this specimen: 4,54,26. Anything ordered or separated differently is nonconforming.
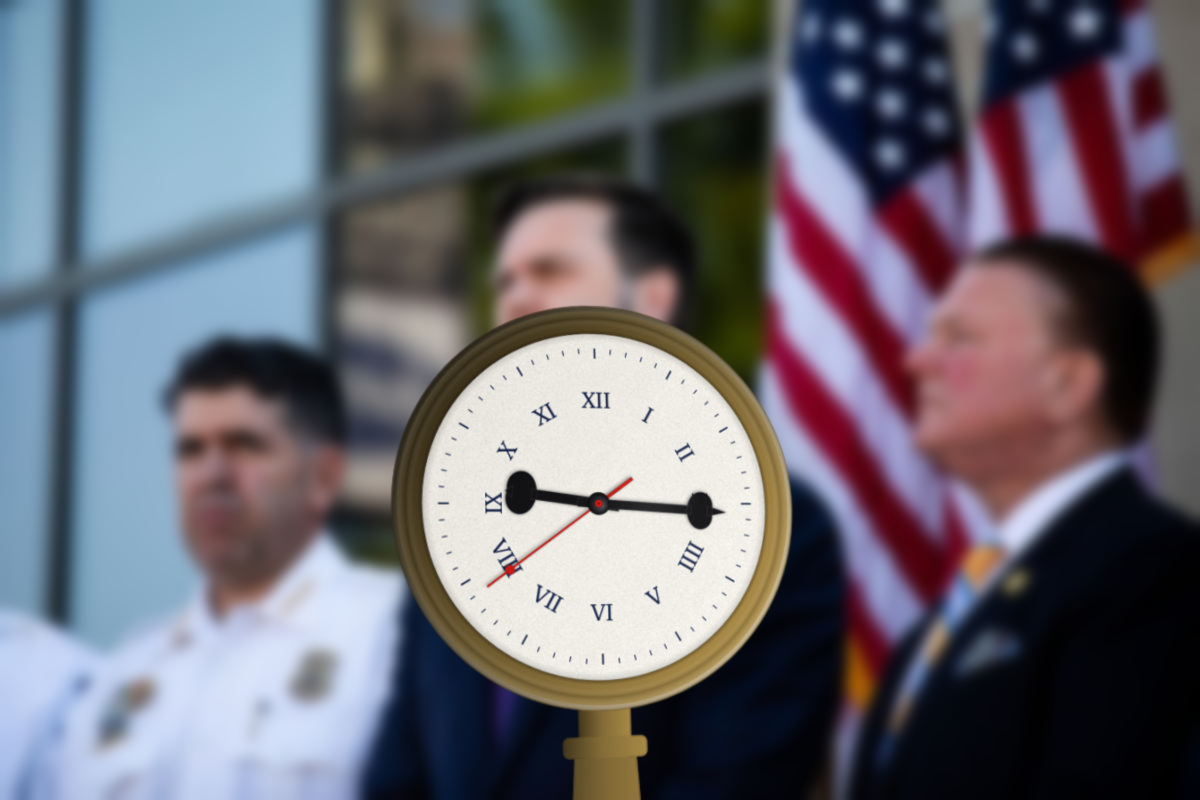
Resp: 9,15,39
